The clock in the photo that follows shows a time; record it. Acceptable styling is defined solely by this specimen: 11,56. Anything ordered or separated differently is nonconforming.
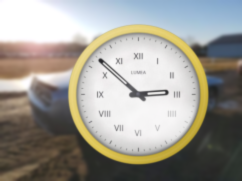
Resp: 2,52
